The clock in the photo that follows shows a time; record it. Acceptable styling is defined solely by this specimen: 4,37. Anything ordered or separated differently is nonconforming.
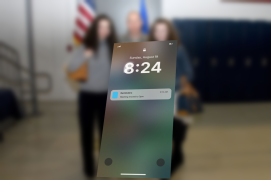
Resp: 8,24
